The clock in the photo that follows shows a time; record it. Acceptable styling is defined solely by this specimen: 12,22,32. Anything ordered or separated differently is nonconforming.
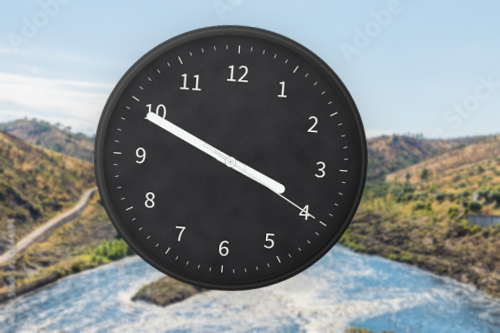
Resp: 3,49,20
